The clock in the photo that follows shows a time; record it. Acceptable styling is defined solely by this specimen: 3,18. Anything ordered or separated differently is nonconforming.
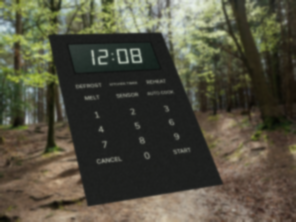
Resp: 12,08
